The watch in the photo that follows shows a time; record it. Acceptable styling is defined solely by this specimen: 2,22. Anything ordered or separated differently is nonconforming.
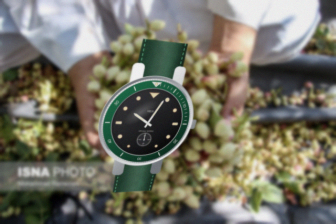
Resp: 10,04
